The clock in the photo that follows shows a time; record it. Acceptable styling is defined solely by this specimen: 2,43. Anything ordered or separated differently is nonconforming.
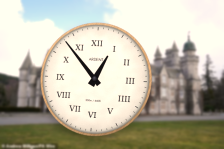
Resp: 12,53
